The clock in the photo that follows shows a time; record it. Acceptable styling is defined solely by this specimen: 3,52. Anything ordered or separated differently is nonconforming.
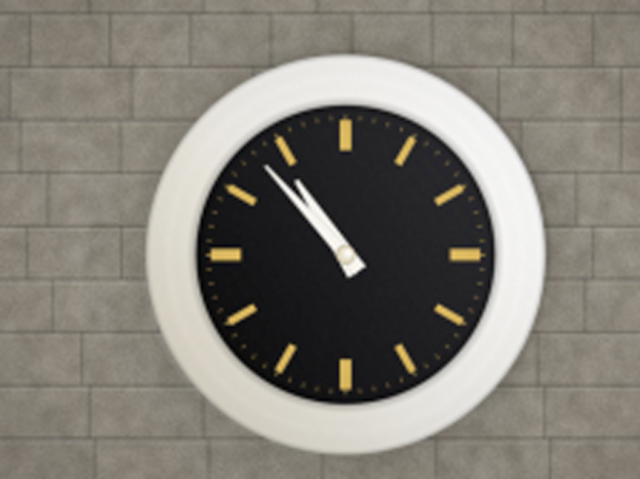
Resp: 10,53
